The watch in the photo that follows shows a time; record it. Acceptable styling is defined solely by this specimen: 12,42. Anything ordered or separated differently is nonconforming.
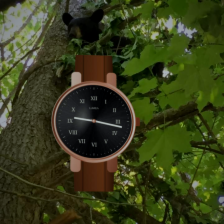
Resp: 9,17
